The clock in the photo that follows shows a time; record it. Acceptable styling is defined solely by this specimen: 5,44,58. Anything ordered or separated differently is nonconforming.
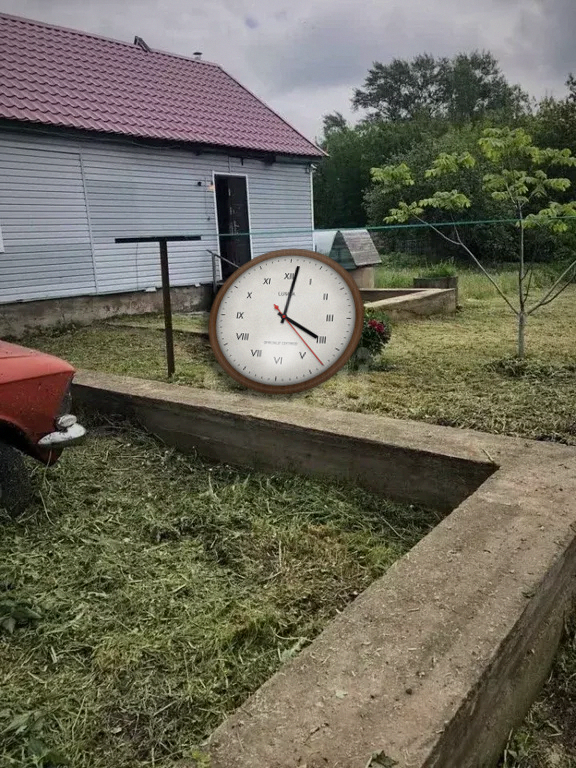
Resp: 4,01,23
